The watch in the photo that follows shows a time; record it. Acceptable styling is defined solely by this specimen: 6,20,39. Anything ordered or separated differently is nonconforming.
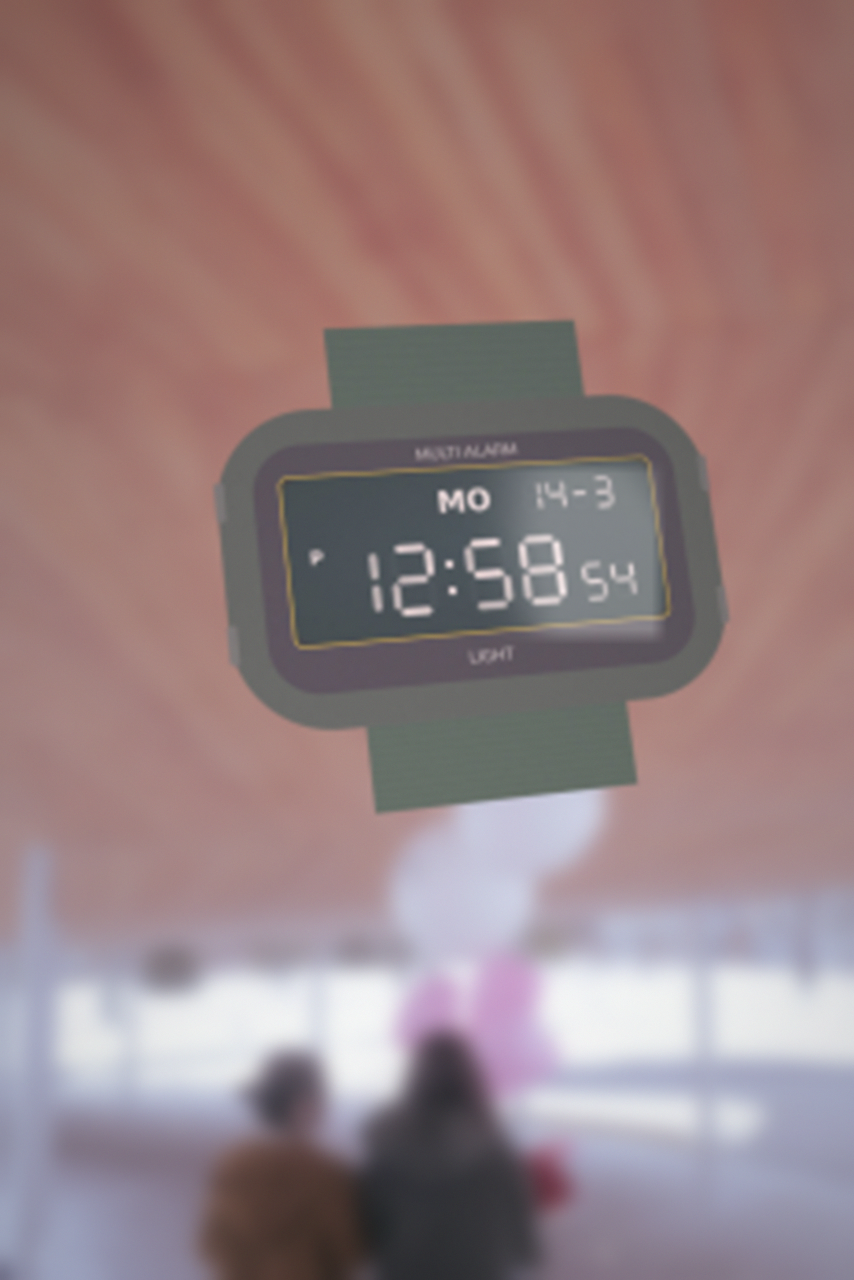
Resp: 12,58,54
